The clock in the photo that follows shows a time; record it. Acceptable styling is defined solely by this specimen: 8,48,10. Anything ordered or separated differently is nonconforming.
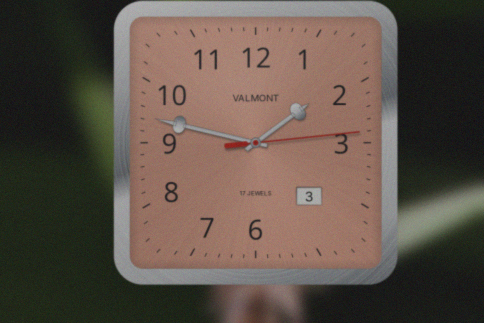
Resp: 1,47,14
